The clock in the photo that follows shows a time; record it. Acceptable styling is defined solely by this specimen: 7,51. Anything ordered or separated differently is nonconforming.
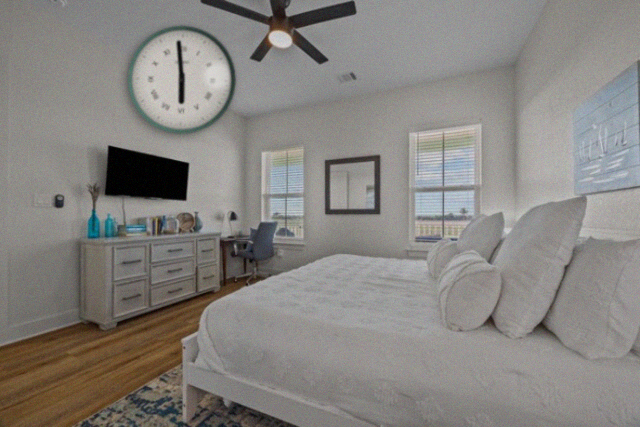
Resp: 5,59
